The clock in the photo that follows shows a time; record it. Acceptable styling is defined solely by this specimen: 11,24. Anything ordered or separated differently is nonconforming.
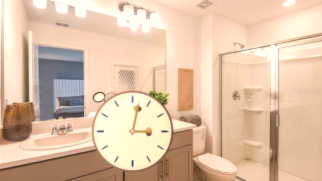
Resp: 3,02
